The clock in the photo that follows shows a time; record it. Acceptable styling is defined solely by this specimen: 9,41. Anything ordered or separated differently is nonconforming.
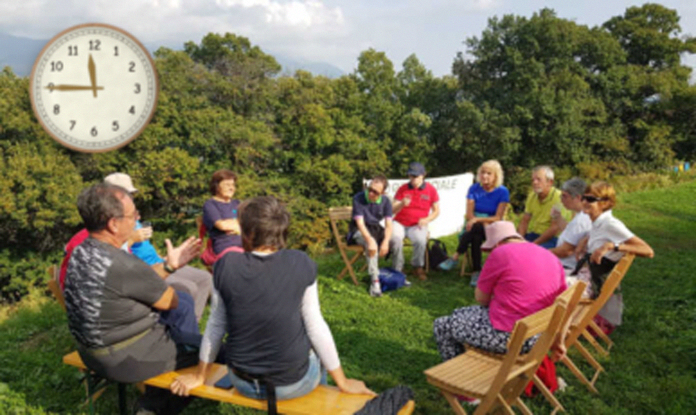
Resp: 11,45
